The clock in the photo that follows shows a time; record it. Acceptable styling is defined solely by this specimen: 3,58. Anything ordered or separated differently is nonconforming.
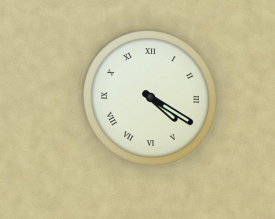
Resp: 4,20
